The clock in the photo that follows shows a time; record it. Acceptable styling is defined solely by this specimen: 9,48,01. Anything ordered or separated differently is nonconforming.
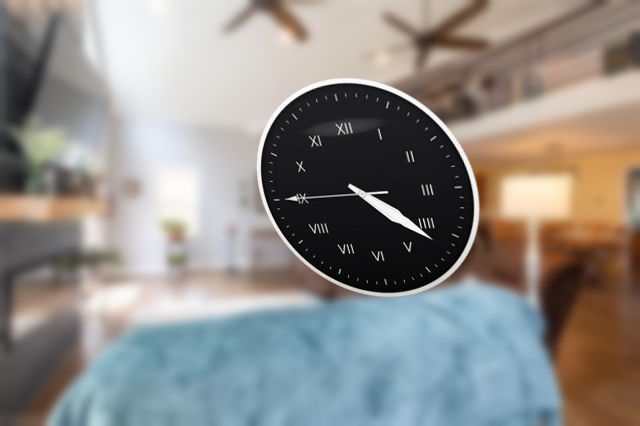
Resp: 4,21,45
